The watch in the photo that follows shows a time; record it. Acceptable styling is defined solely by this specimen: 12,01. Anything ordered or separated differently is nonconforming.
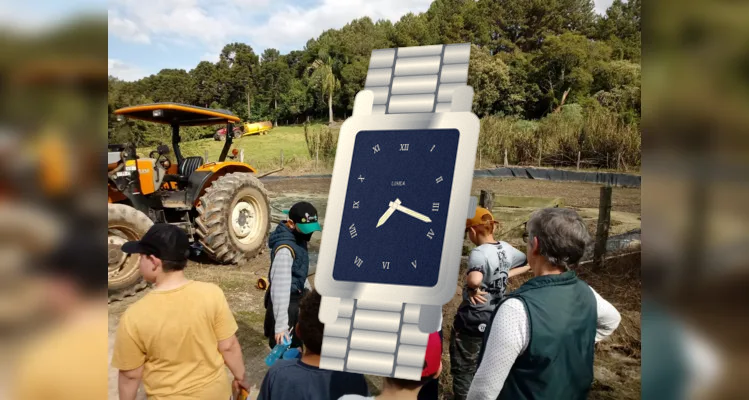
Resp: 7,18
